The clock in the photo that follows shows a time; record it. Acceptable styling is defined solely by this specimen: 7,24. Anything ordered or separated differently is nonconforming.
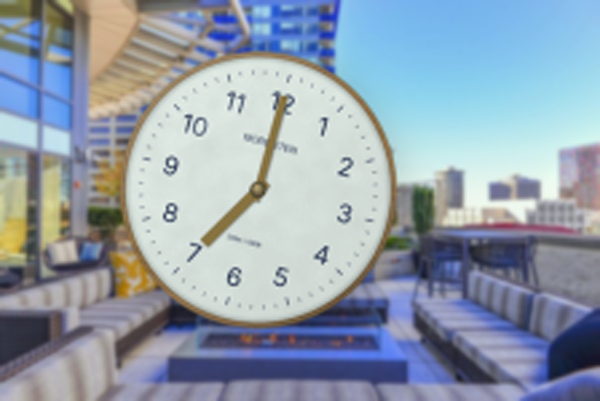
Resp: 7,00
